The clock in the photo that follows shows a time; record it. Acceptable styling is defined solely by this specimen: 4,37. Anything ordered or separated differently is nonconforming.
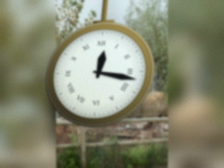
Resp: 12,17
